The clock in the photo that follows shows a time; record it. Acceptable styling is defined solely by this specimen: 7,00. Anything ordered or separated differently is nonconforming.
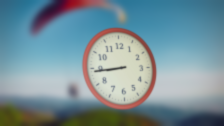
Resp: 8,44
